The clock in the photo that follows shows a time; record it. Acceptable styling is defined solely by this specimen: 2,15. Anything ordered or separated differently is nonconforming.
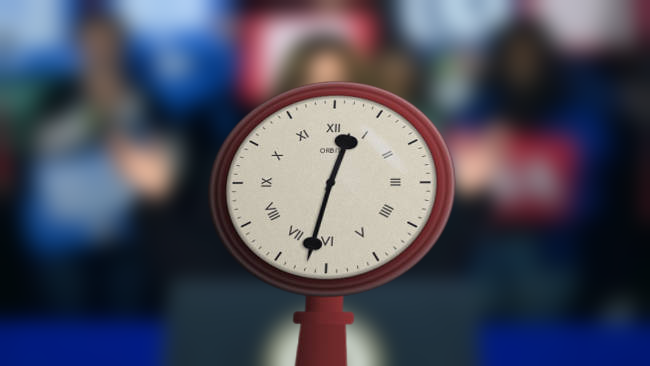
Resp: 12,32
